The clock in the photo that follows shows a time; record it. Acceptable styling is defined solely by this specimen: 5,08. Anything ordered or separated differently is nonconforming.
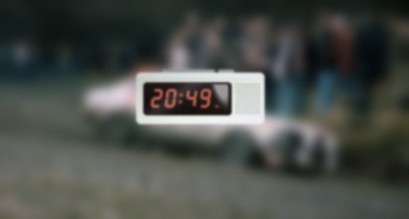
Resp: 20,49
